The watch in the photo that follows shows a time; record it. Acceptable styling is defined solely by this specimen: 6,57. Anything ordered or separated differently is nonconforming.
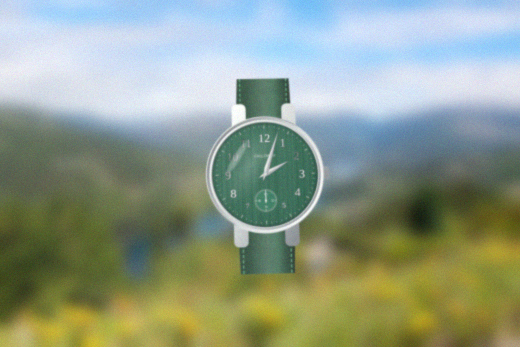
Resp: 2,03
